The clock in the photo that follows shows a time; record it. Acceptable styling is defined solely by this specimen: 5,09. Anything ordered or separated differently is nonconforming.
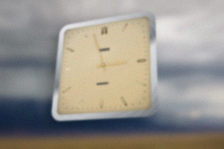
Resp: 2,57
